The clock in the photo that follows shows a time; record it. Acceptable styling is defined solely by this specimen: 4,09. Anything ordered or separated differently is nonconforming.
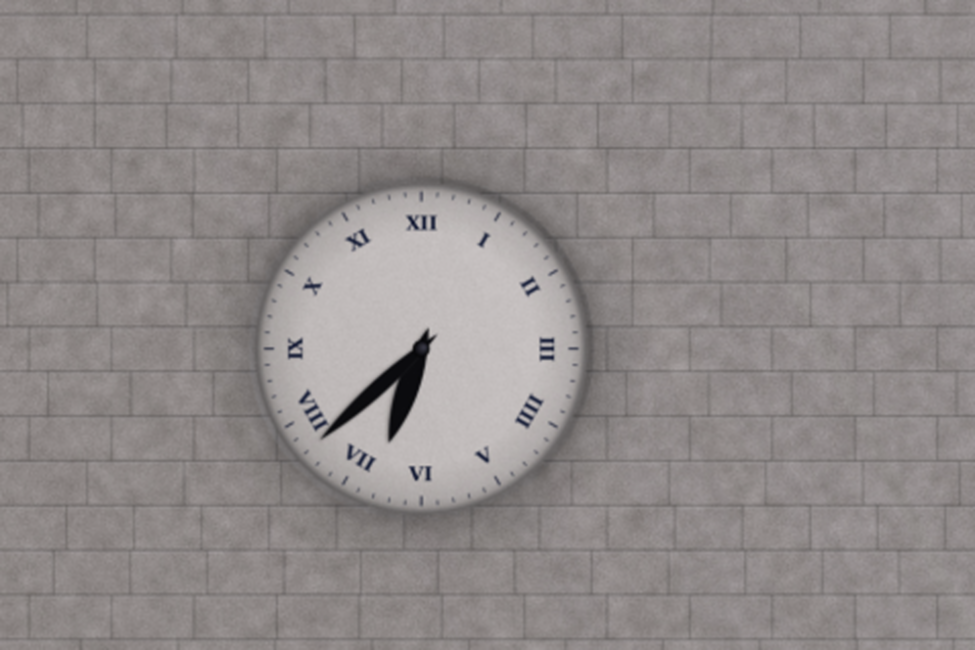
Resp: 6,38
